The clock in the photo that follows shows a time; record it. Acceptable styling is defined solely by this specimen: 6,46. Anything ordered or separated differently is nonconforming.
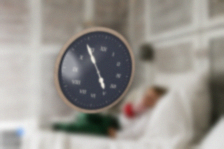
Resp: 4,54
